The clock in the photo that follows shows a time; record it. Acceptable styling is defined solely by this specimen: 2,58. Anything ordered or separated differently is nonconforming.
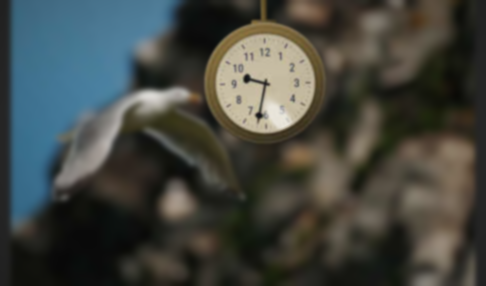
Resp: 9,32
